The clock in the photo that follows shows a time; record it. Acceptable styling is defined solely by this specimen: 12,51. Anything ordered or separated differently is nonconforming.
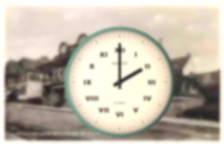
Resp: 2,00
